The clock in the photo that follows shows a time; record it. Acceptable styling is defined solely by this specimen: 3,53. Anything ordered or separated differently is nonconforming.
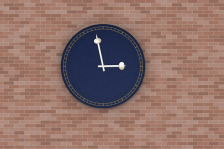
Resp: 2,58
